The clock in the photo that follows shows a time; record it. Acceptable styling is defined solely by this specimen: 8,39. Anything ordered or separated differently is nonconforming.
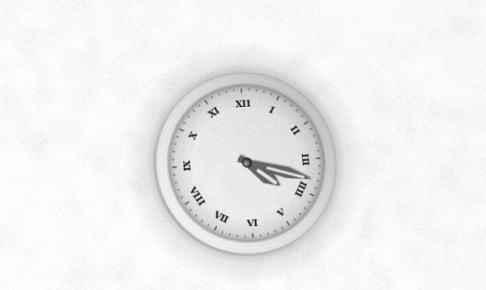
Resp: 4,18
